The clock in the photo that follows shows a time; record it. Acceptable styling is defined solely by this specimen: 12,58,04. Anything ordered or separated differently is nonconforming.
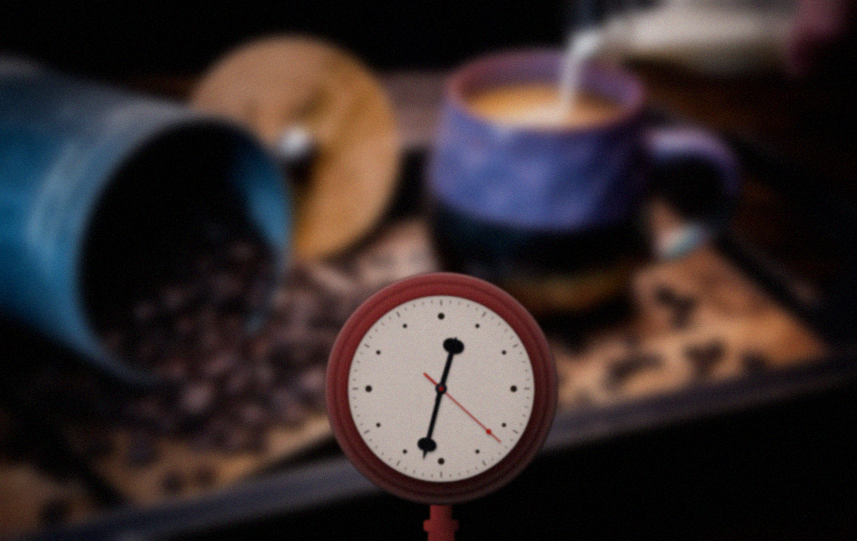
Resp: 12,32,22
